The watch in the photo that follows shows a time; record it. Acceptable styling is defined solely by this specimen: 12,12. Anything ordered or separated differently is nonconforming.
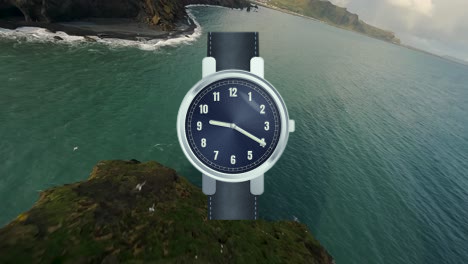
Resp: 9,20
